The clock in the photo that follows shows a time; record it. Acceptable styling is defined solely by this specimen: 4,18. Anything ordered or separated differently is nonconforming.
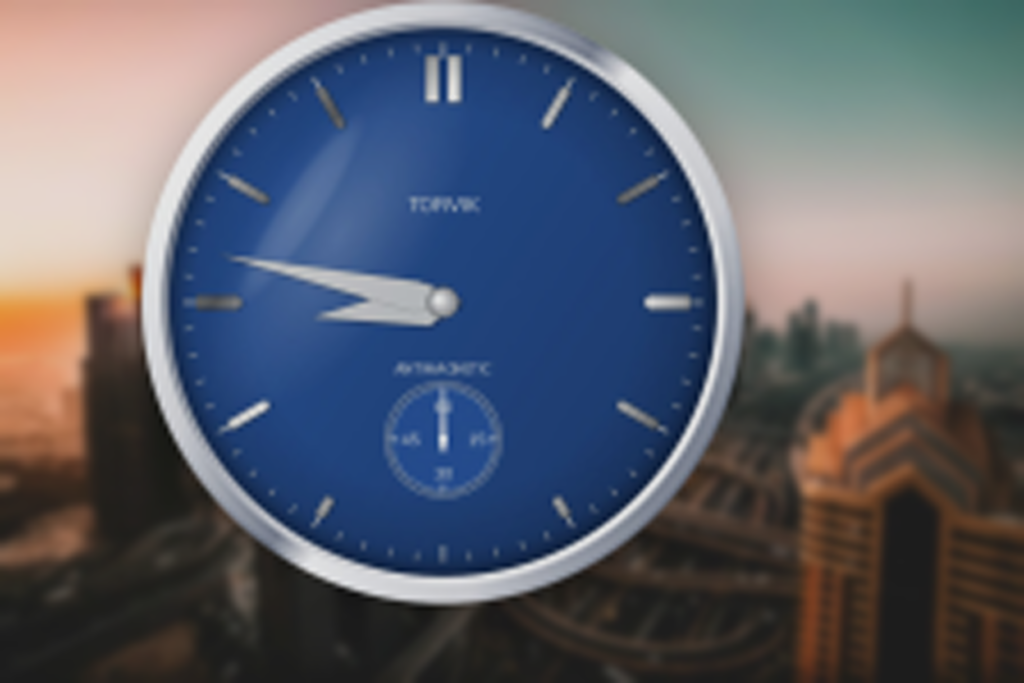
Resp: 8,47
